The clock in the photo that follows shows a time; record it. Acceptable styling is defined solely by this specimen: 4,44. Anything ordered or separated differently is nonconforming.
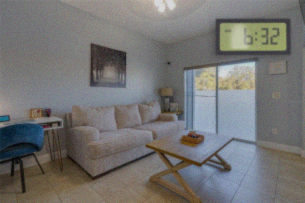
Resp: 6,32
